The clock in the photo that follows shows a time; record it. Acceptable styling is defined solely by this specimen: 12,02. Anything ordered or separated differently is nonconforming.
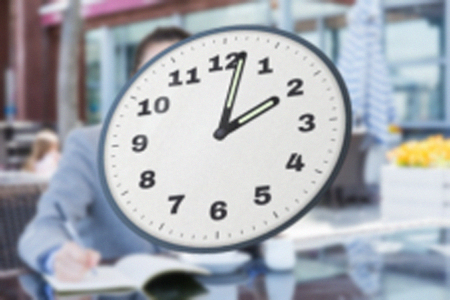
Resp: 2,02
